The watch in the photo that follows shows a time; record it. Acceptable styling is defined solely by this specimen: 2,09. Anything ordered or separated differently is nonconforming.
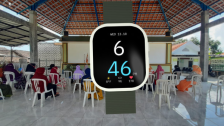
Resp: 6,46
